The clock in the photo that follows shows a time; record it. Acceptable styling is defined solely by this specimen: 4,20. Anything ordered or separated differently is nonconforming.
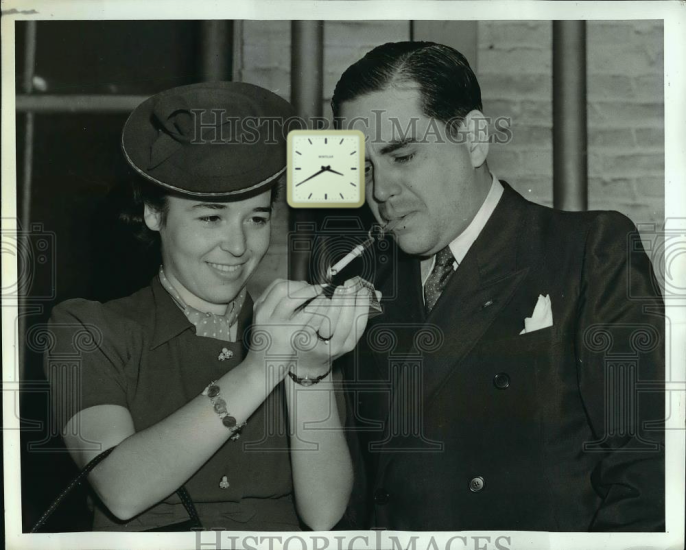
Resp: 3,40
